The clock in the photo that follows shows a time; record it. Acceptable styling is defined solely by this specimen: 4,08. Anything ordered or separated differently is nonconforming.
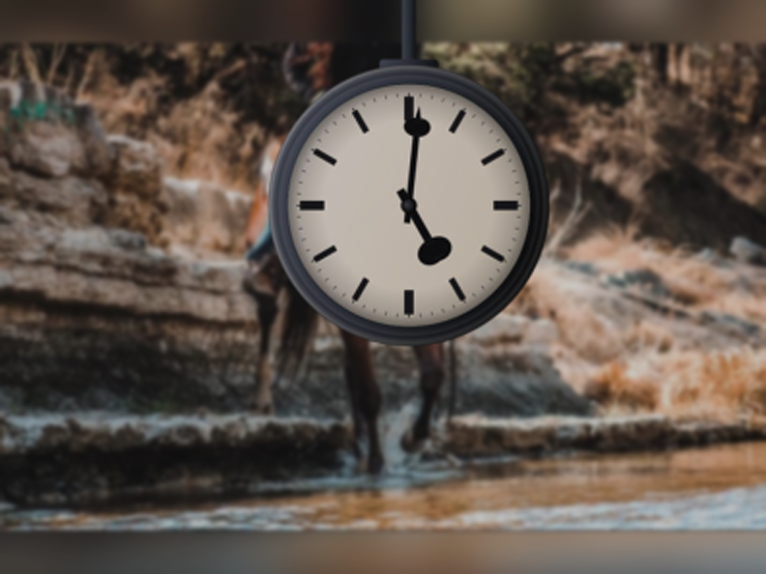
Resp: 5,01
